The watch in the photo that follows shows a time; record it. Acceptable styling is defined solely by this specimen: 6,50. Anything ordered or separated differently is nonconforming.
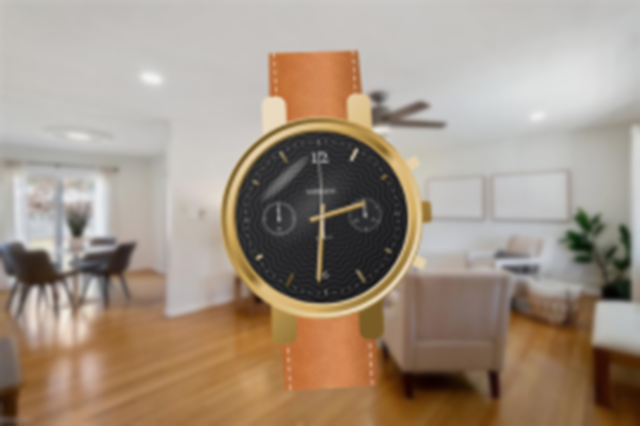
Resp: 2,31
